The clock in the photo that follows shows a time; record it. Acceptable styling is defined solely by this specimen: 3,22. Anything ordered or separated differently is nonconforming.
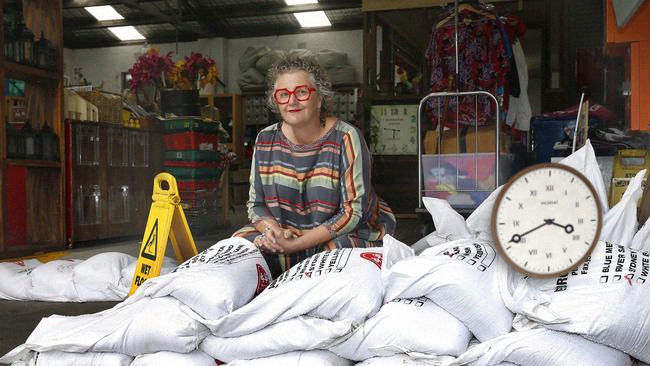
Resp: 3,41
